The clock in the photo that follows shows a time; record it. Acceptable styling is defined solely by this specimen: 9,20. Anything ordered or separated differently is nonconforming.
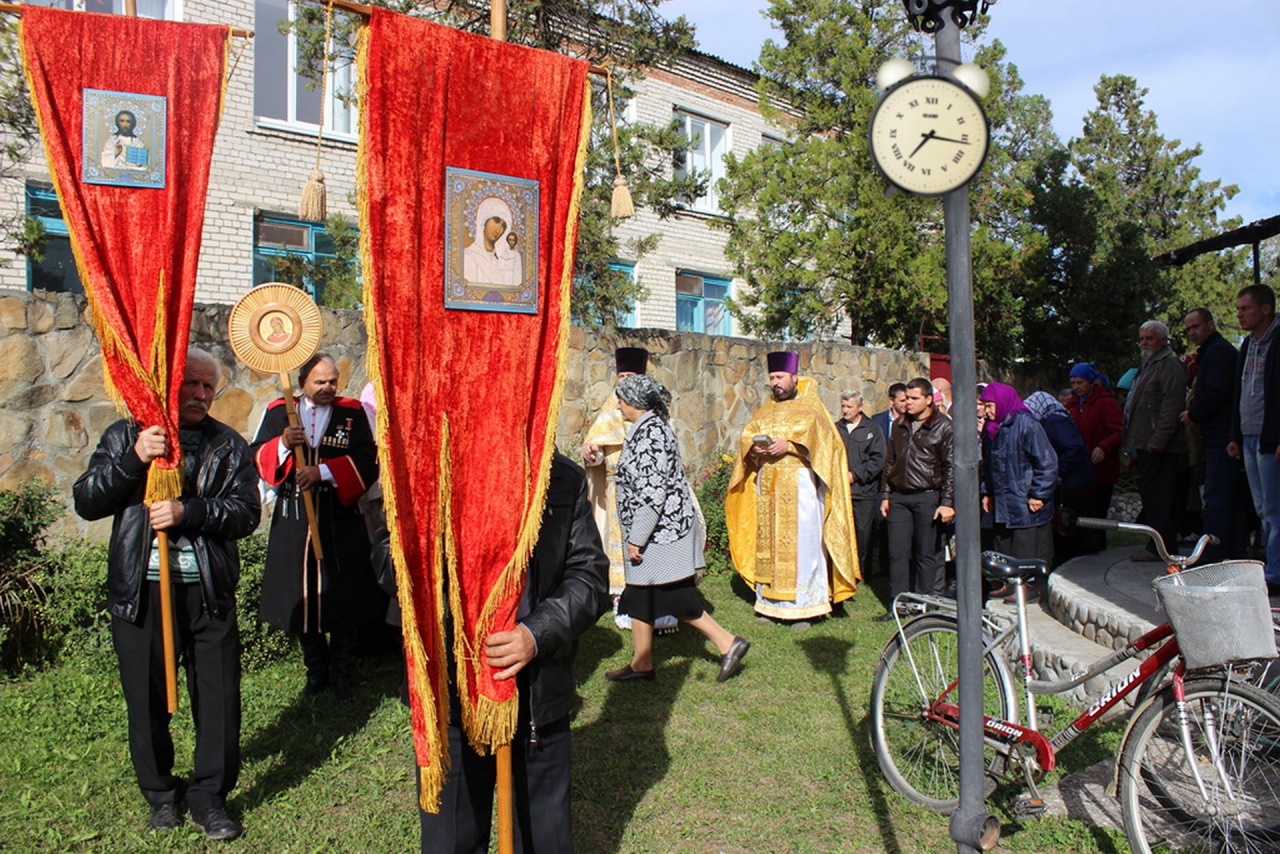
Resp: 7,16
